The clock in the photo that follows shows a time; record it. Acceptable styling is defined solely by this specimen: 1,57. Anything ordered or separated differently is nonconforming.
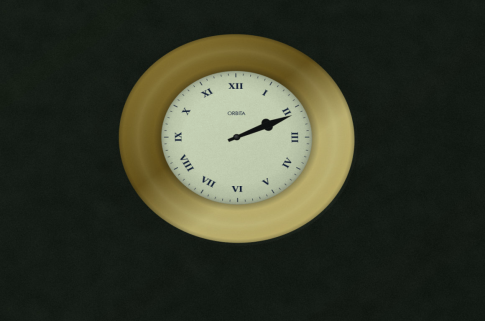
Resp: 2,11
